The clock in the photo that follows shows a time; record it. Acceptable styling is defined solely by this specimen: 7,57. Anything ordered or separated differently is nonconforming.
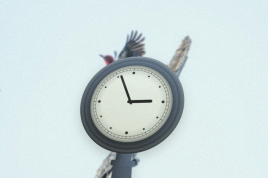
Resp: 2,56
